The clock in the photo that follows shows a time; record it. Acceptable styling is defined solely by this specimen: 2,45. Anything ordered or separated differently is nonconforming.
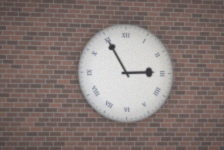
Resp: 2,55
